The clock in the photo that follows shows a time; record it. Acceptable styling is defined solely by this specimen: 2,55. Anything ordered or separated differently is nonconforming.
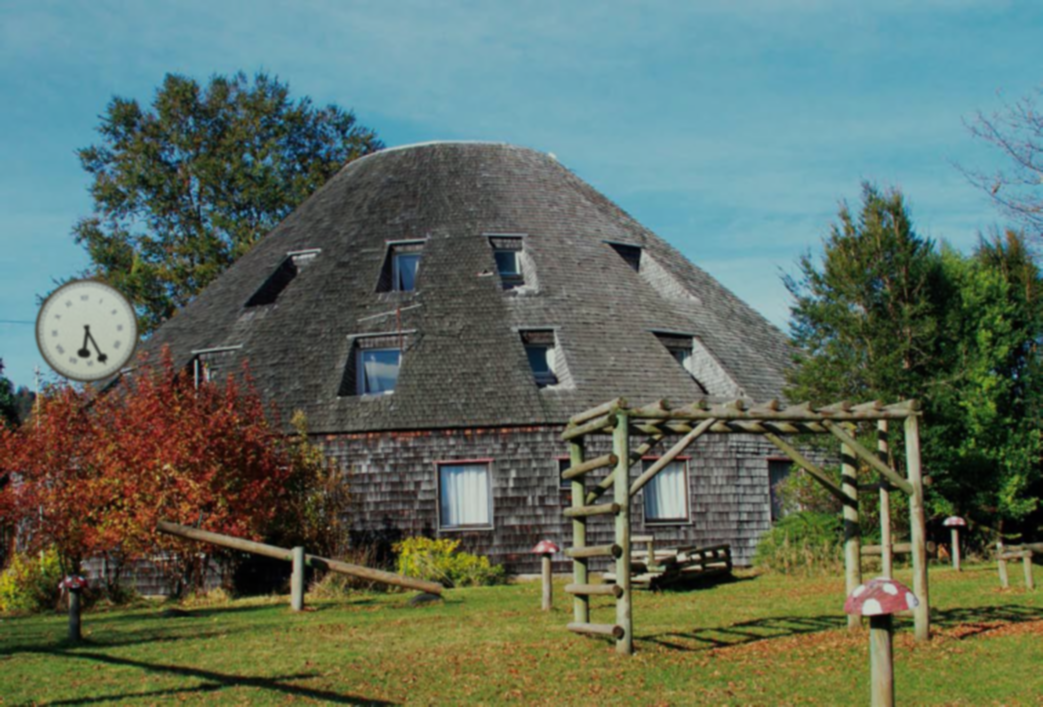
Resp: 6,26
